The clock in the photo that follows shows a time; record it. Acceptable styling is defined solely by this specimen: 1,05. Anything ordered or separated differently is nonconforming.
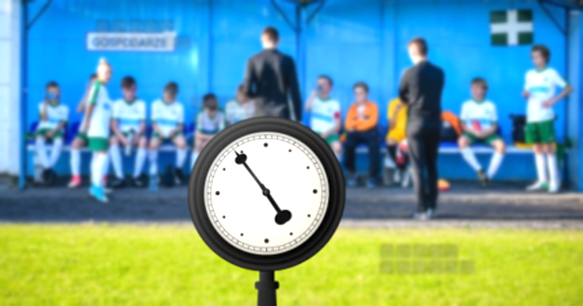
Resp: 4,54
